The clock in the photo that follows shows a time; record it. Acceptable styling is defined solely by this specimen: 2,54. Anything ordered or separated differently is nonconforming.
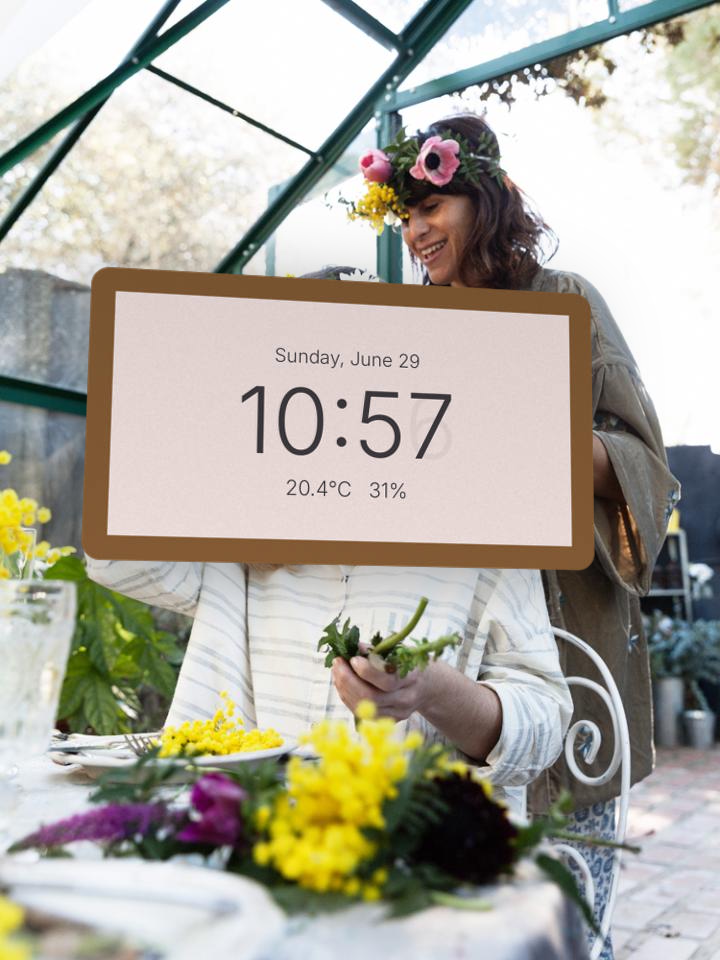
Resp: 10,57
